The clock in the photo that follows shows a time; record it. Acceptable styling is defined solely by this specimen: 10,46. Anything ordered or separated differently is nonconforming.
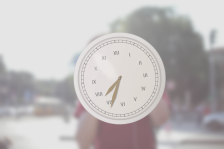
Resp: 7,34
